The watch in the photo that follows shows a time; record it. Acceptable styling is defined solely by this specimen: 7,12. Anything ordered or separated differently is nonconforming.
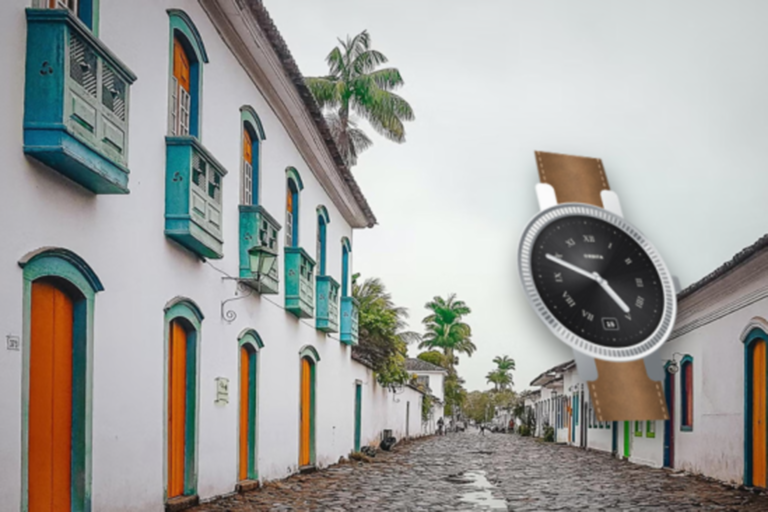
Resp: 4,49
